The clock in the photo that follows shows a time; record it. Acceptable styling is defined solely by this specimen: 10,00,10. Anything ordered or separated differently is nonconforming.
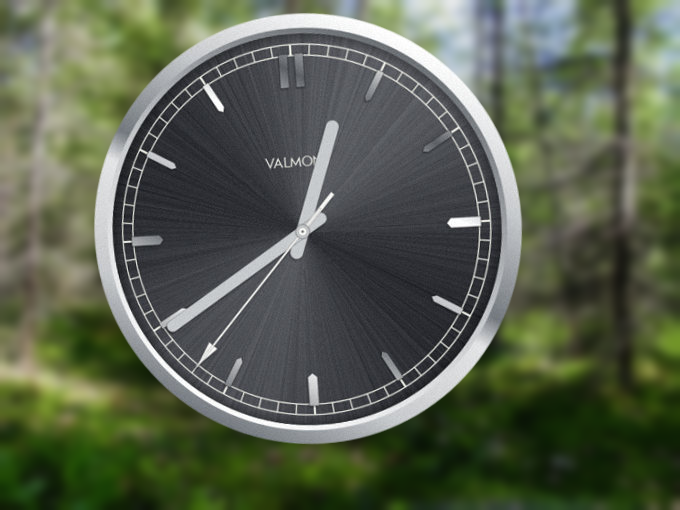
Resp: 12,39,37
